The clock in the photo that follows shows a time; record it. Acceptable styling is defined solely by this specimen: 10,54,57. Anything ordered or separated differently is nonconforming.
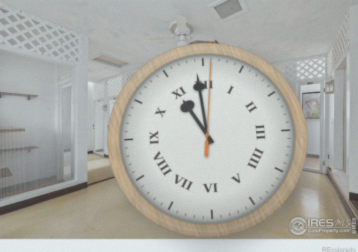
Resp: 10,59,01
